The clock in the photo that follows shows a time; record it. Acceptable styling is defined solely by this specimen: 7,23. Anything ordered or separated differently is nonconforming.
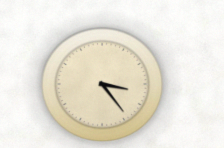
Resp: 3,24
